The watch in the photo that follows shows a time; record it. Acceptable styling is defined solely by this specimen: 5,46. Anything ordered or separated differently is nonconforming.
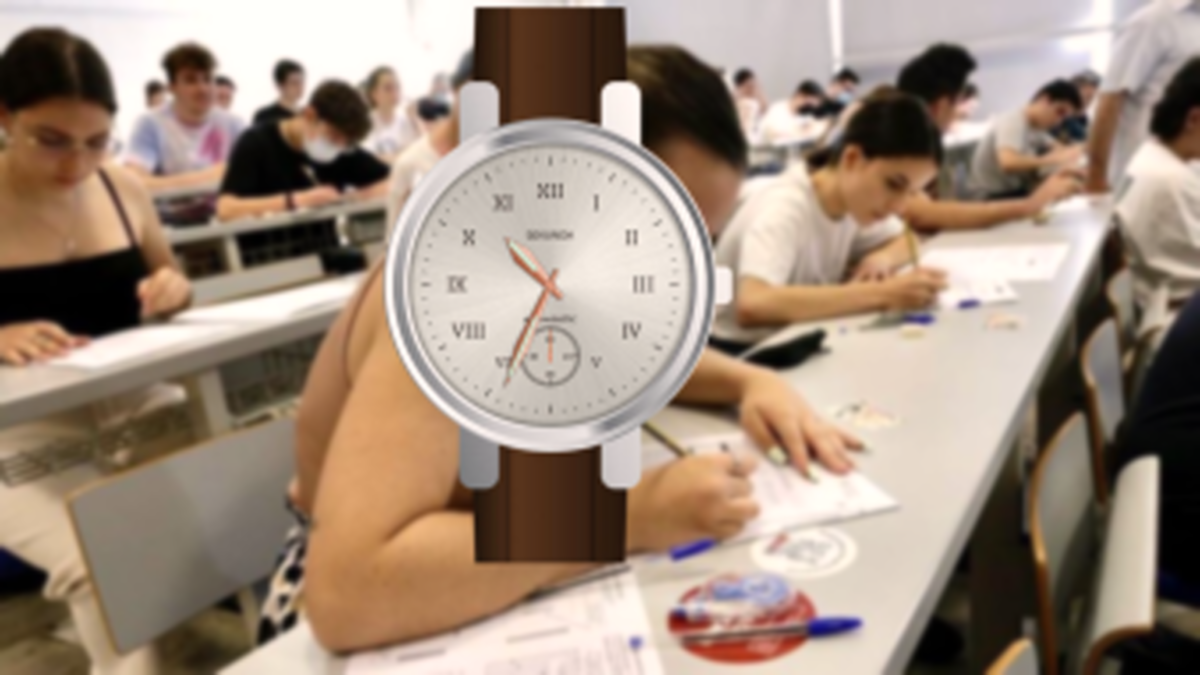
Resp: 10,34
